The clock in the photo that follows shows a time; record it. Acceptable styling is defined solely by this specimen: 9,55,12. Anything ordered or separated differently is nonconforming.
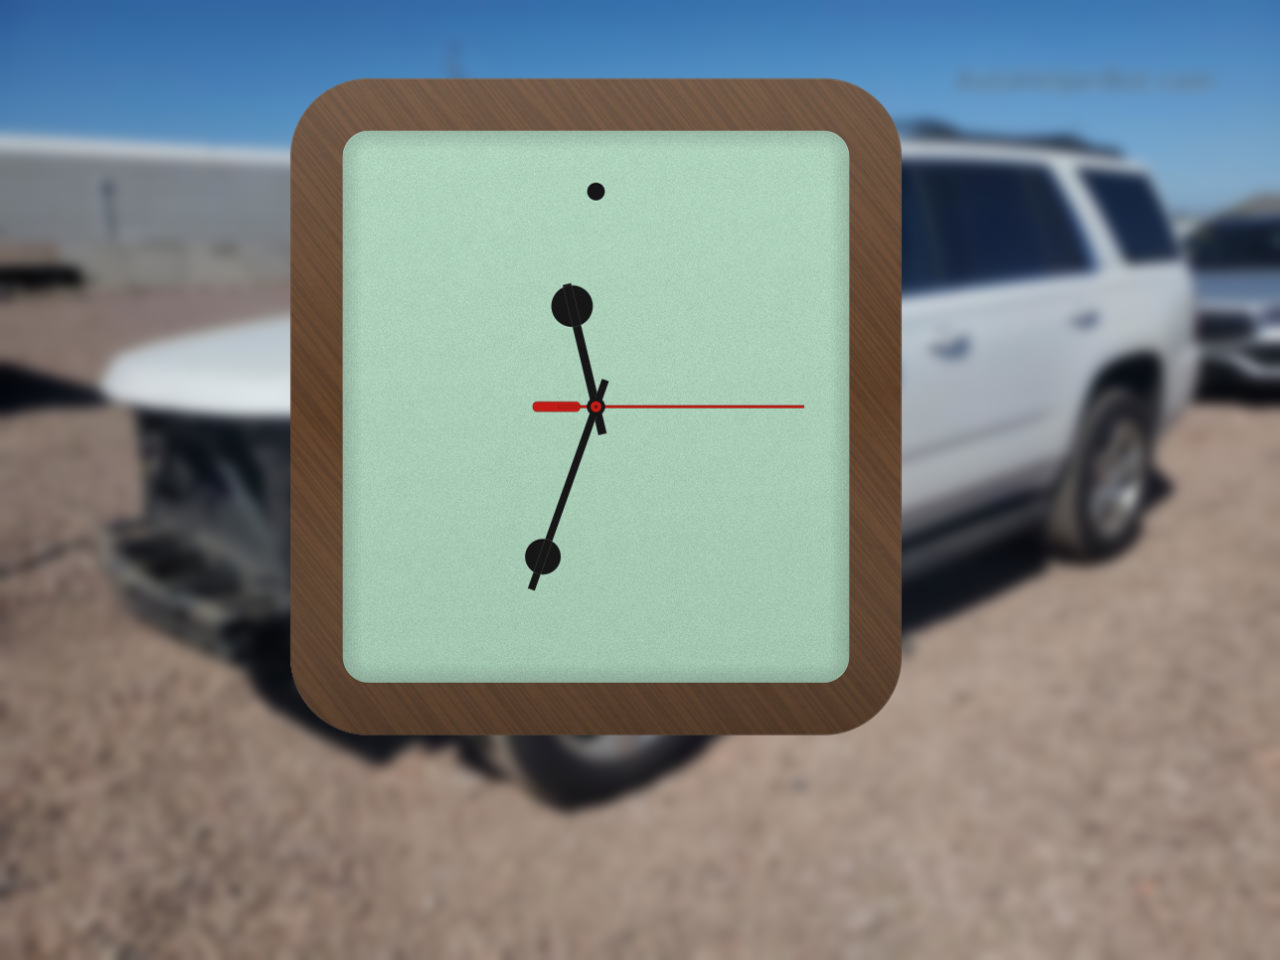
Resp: 11,33,15
